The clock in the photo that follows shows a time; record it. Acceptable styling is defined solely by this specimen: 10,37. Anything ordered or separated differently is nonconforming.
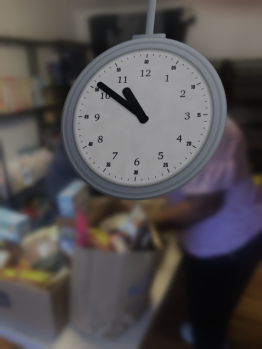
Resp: 10,51
